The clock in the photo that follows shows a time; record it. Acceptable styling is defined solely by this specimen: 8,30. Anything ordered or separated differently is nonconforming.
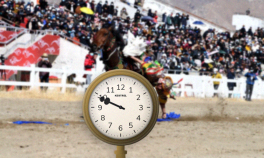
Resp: 9,49
